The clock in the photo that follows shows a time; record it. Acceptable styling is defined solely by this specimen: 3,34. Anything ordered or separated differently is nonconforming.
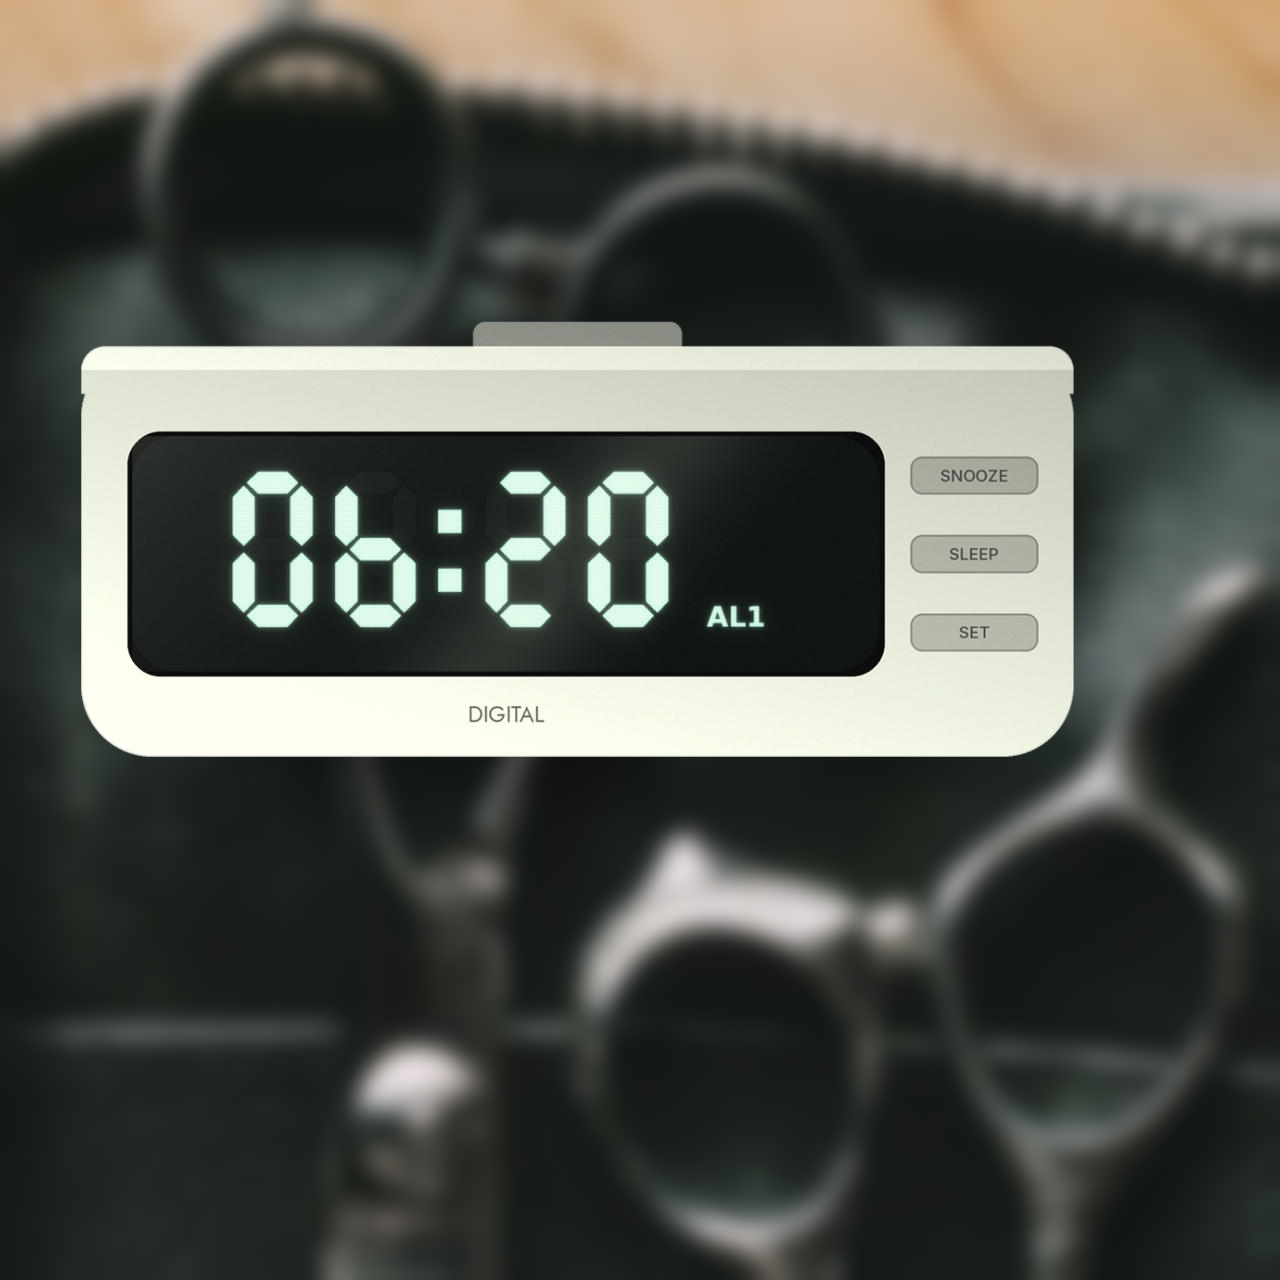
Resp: 6,20
